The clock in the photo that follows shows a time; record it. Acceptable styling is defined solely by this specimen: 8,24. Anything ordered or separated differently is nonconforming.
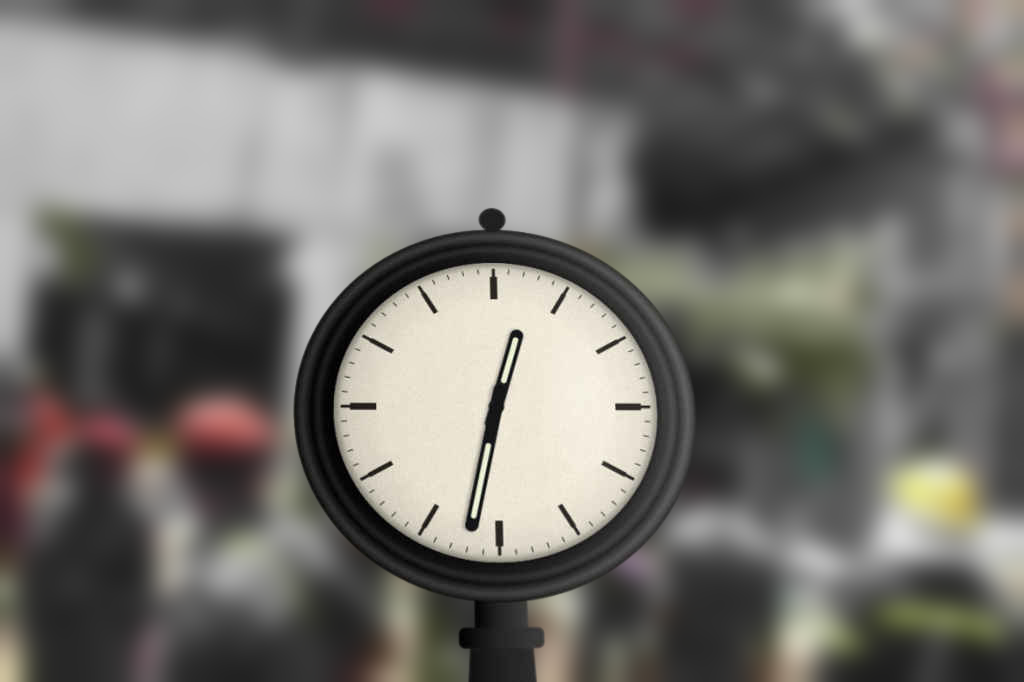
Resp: 12,32
